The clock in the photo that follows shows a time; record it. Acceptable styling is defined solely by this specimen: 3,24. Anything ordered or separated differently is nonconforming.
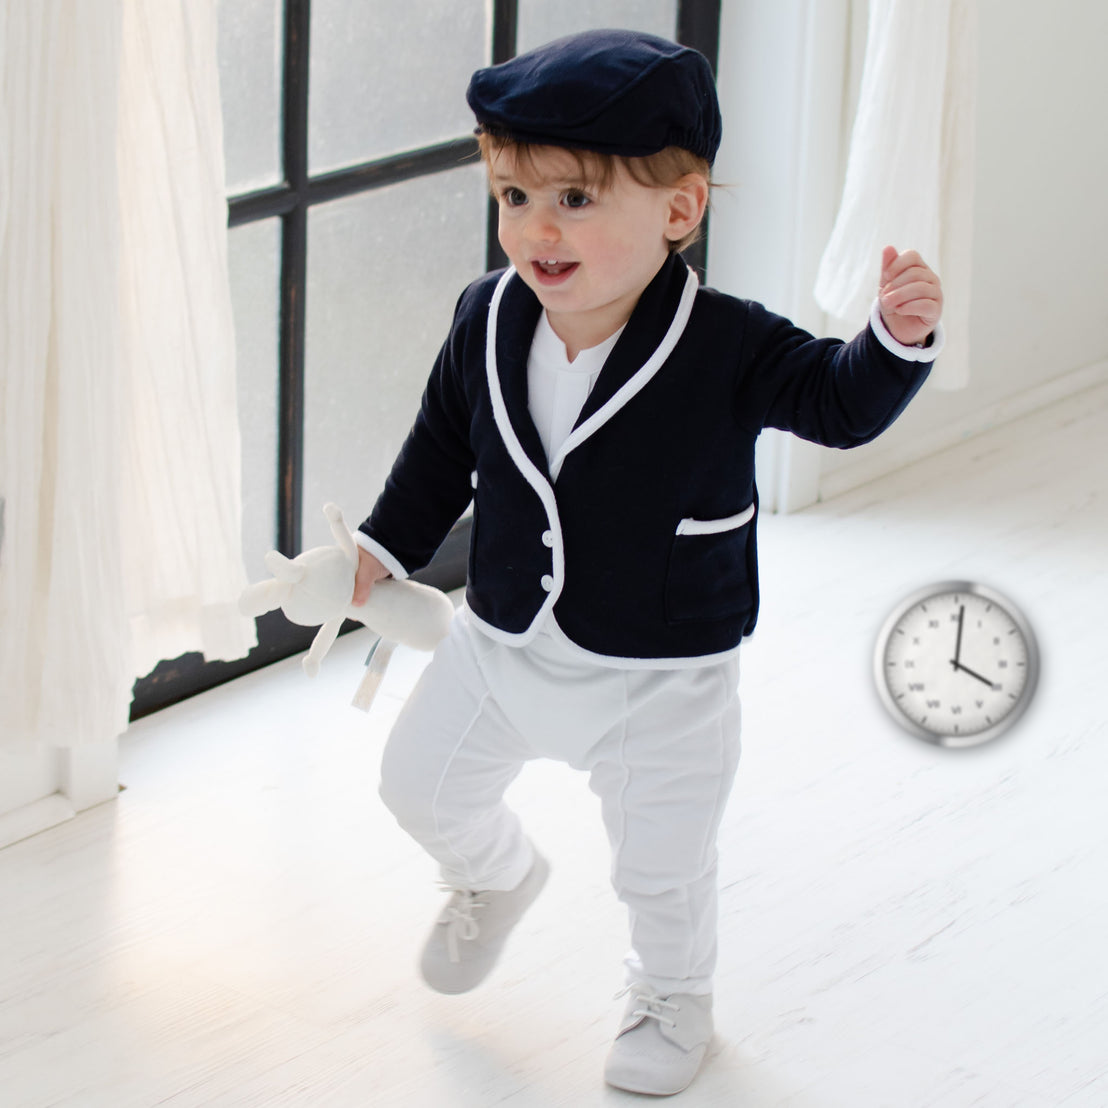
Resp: 4,01
